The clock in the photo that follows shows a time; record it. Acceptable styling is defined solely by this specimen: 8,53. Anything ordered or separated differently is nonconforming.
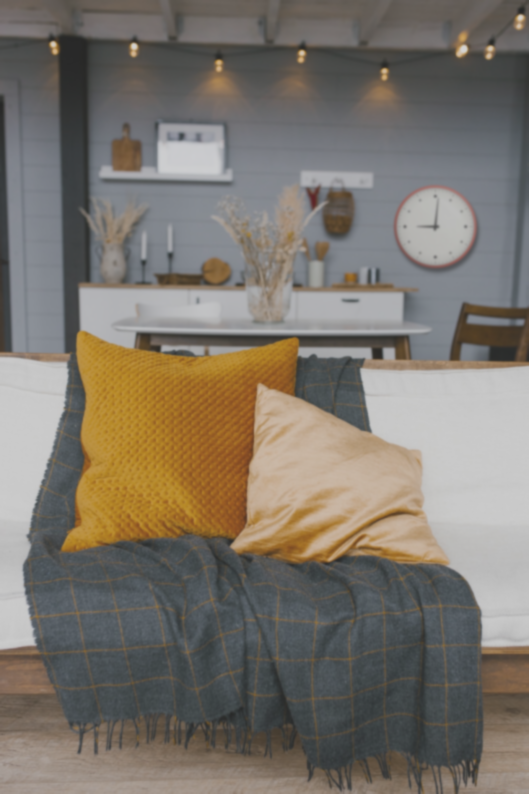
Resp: 9,01
